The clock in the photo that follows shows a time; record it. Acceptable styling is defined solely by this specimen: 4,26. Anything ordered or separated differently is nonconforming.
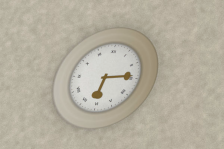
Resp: 6,14
